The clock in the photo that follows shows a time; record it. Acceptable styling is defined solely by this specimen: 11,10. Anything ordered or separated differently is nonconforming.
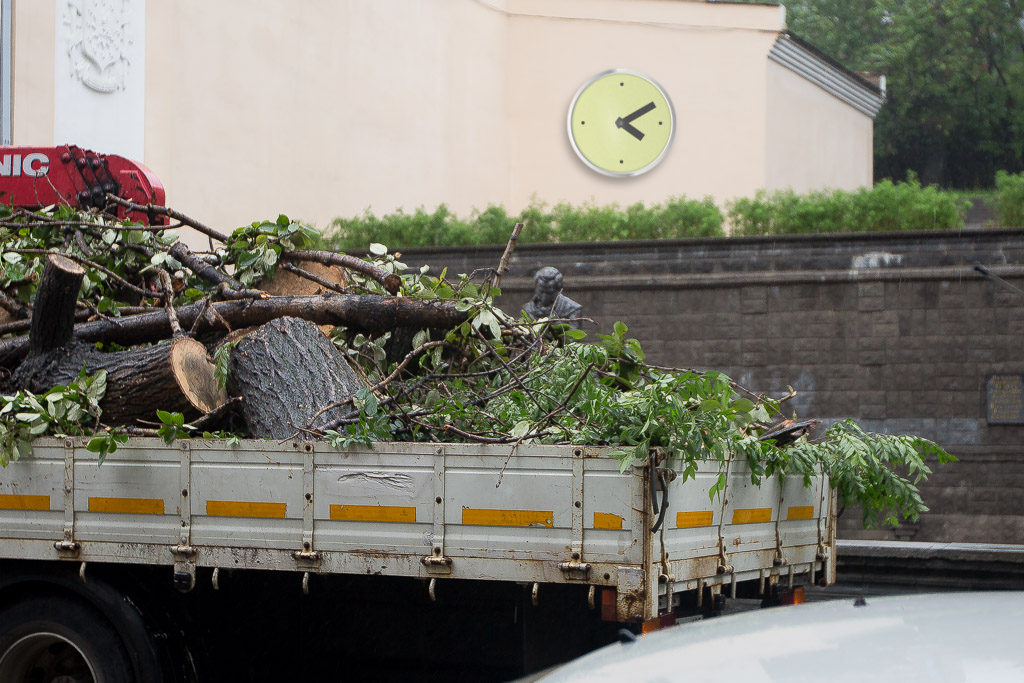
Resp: 4,10
